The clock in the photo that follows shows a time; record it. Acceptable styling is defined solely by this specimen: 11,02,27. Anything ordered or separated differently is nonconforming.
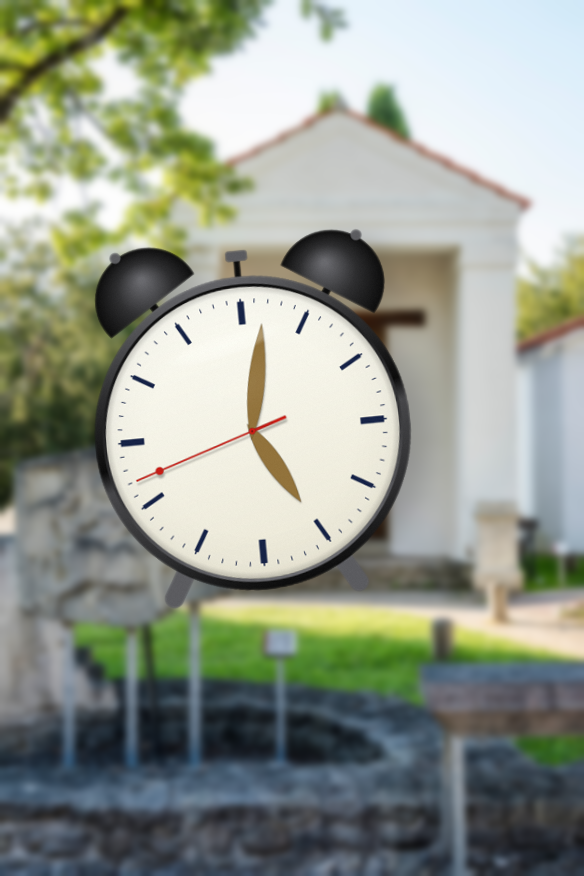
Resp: 5,01,42
